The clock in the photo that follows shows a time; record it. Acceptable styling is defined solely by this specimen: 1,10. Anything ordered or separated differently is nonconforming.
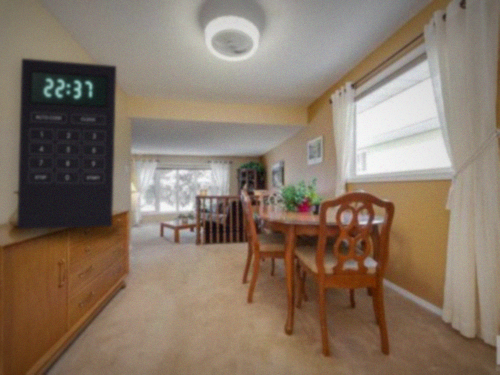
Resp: 22,37
